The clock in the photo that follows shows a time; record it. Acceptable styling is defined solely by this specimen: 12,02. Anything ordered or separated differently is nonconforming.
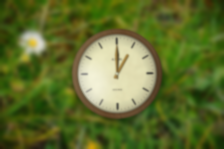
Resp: 1,00
